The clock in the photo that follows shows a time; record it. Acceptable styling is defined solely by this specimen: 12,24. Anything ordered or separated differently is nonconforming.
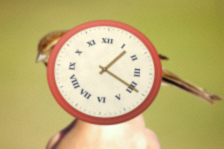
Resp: 1,20
